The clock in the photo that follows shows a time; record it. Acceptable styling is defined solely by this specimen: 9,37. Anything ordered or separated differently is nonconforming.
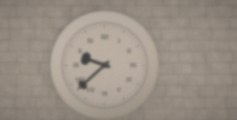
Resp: 9,38
